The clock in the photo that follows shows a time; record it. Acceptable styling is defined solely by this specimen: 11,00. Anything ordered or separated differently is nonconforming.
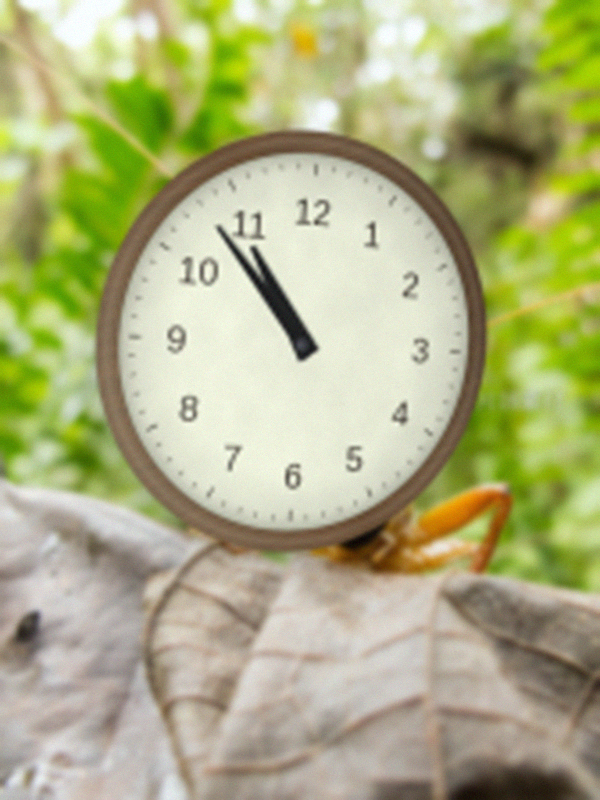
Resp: 10,53
